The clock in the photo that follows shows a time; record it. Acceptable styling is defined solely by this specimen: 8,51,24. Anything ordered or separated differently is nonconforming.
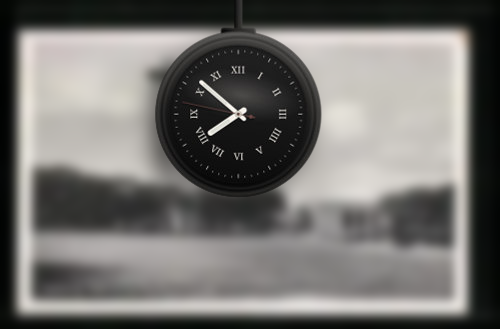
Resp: 7,51,47
